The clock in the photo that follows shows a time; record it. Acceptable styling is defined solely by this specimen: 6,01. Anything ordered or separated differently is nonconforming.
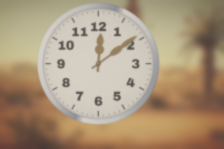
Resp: 12,09
